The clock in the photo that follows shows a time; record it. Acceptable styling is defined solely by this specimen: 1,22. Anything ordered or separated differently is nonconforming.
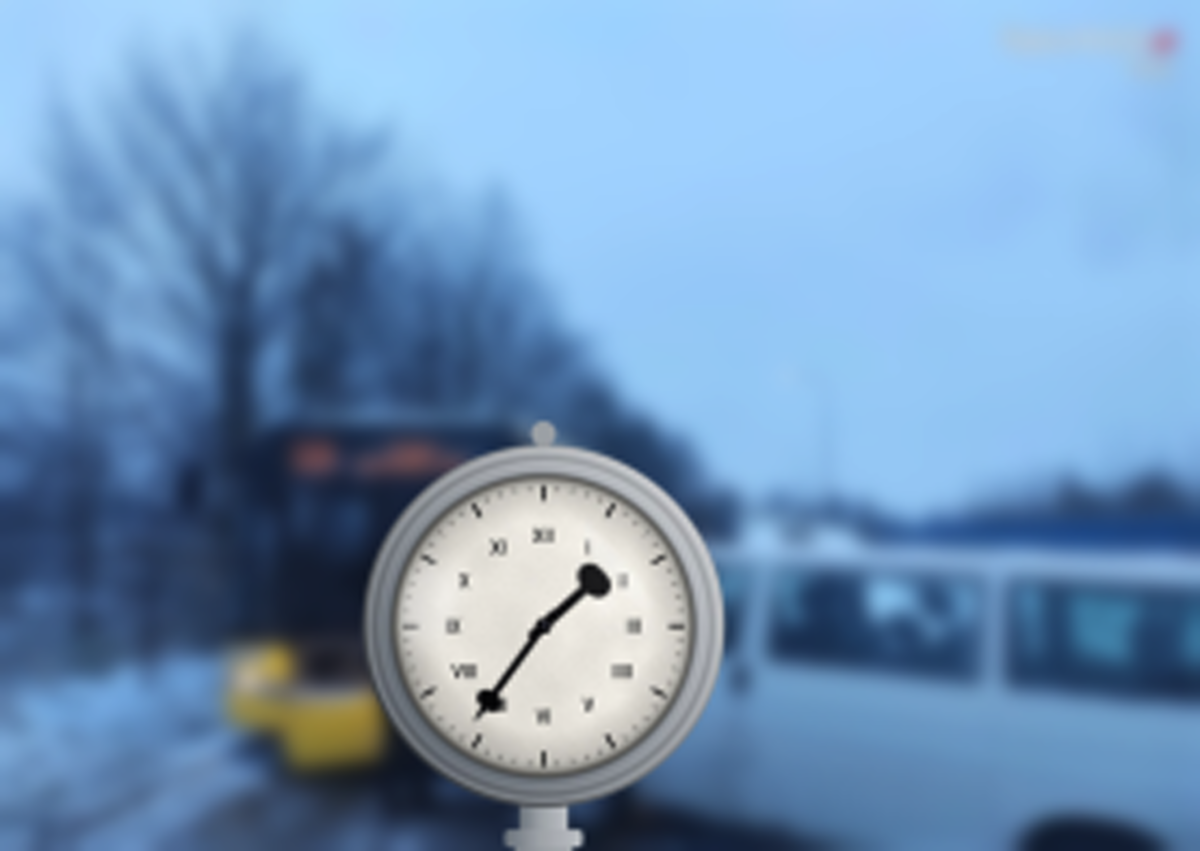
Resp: 1,36
